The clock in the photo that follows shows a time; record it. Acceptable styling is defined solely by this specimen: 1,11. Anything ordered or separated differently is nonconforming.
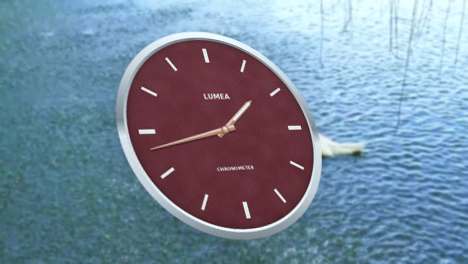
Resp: 1,43
